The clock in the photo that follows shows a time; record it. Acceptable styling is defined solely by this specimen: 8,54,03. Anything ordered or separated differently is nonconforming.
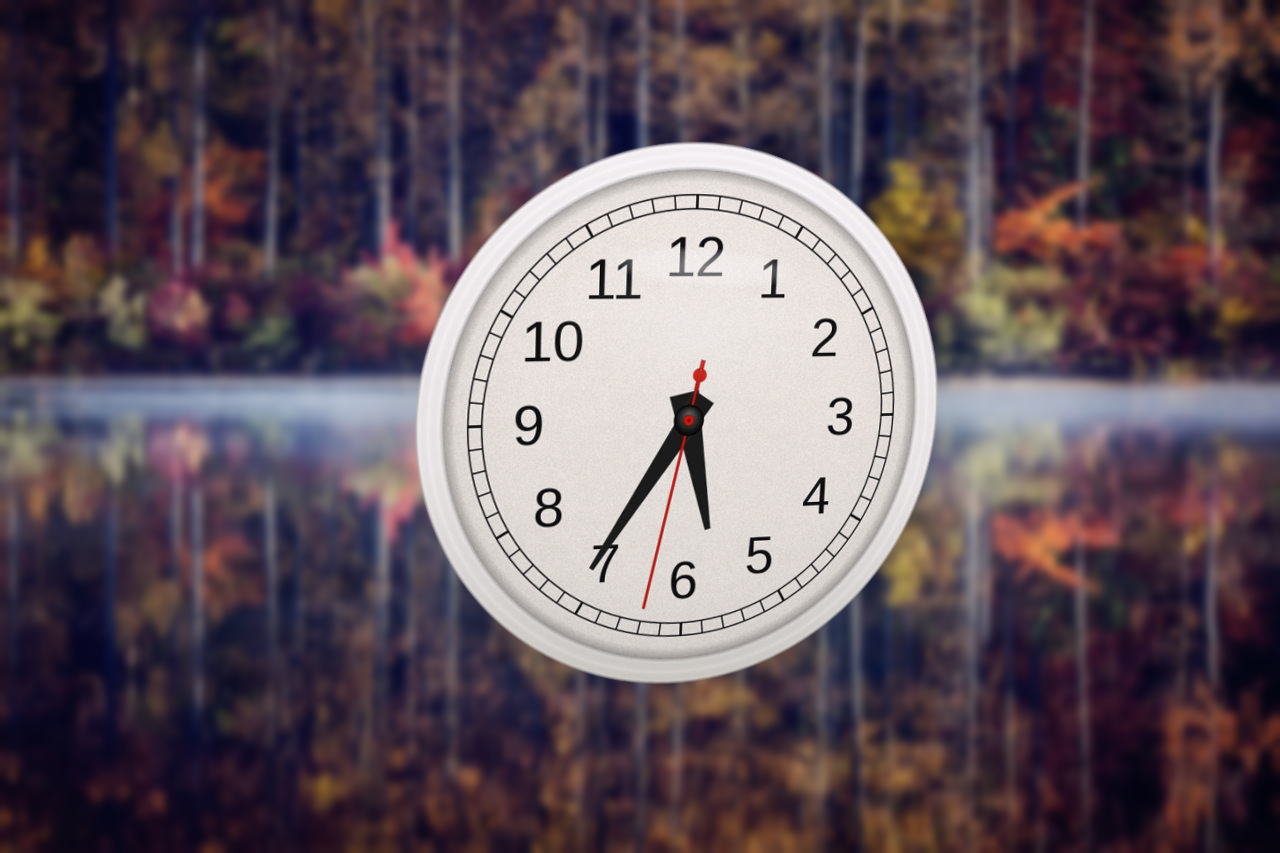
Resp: 5,35,32
